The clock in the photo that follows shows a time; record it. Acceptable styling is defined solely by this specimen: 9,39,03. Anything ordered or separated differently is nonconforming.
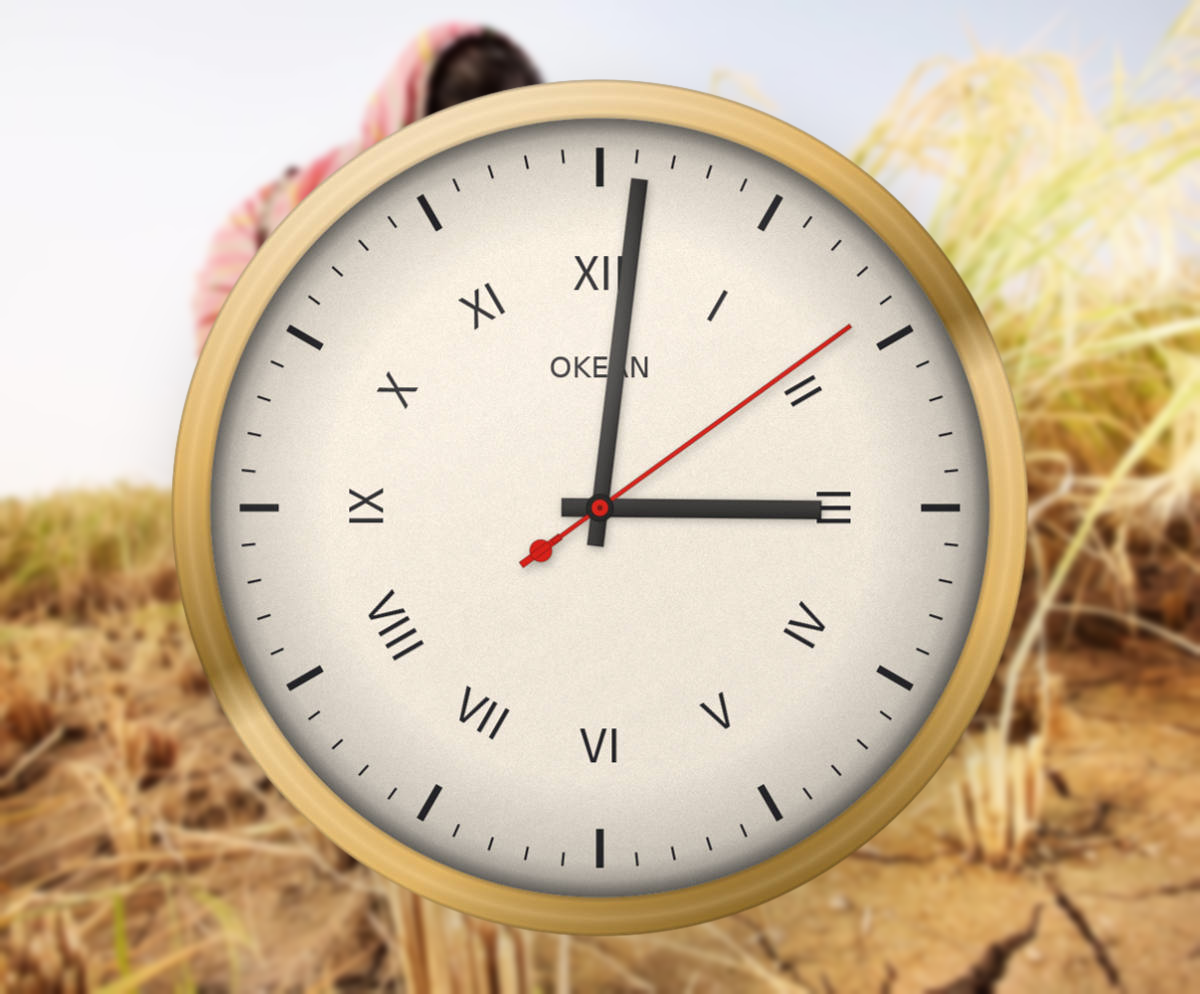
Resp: 3,01,09
